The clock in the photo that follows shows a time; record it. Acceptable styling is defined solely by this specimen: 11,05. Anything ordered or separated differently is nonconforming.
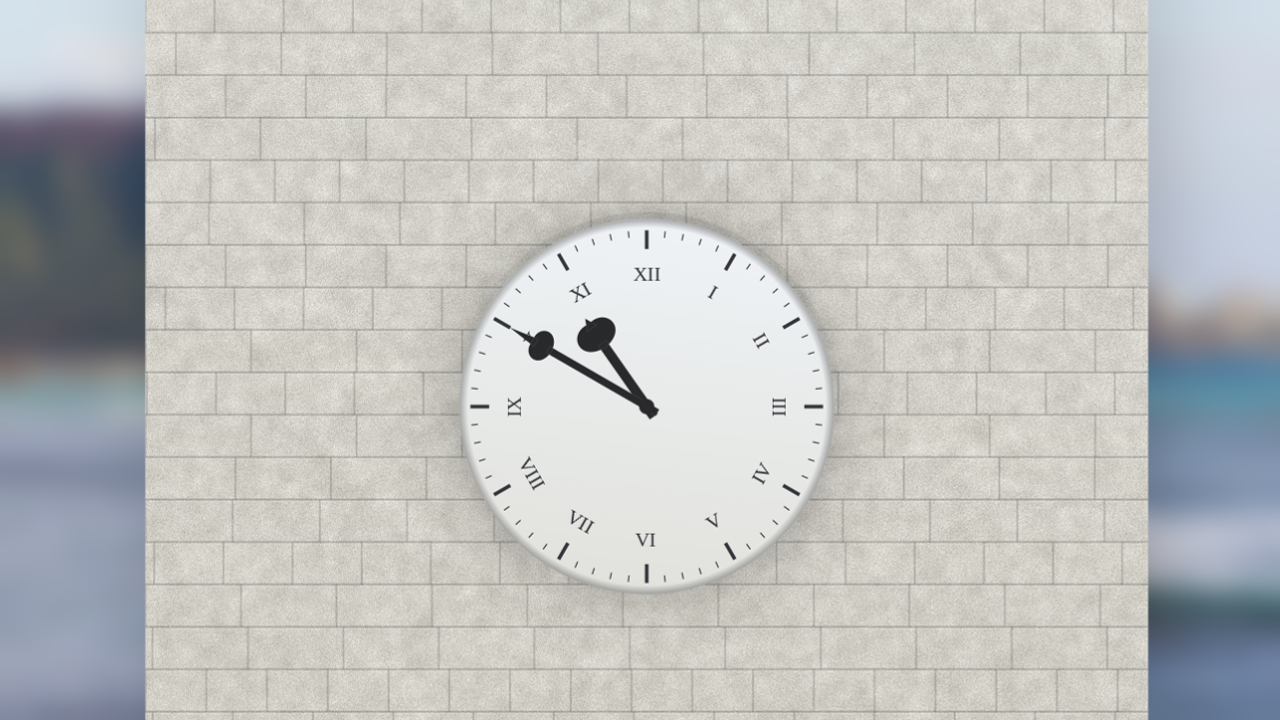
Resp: 10,50
